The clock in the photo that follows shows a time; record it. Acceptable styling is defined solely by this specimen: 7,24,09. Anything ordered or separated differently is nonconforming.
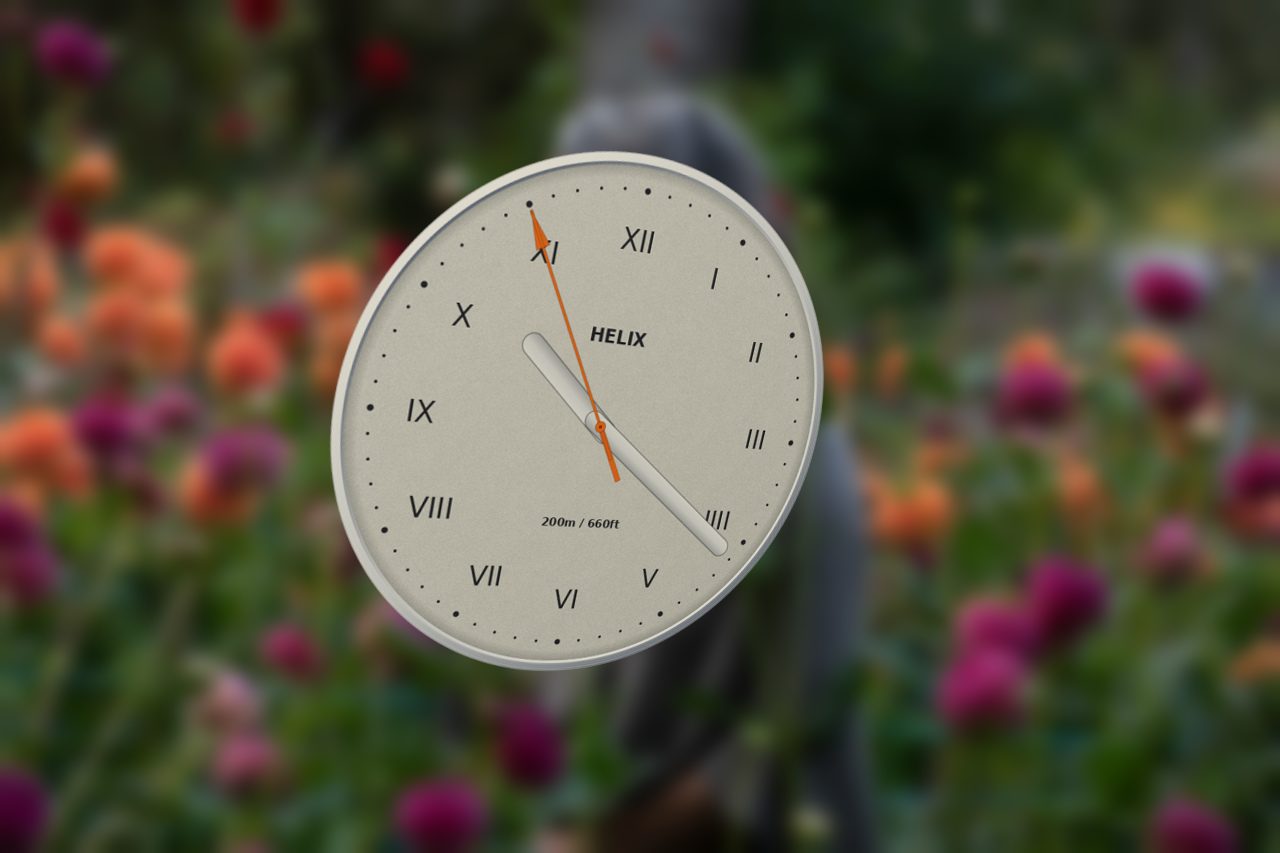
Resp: 10,20,55
